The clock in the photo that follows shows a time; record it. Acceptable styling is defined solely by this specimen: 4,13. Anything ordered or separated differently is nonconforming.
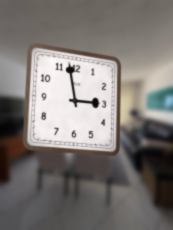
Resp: 2,58
